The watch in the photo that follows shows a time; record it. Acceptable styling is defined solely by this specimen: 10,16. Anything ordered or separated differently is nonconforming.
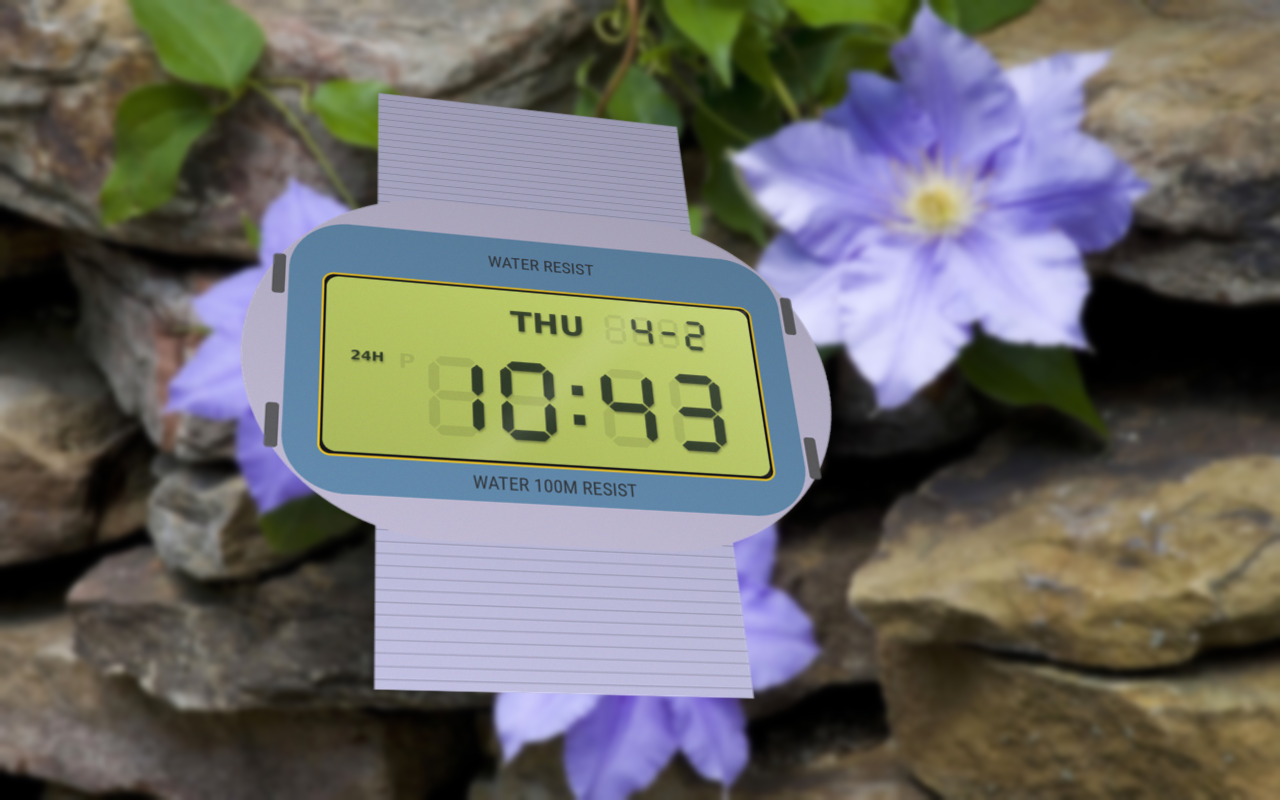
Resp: 10,43
